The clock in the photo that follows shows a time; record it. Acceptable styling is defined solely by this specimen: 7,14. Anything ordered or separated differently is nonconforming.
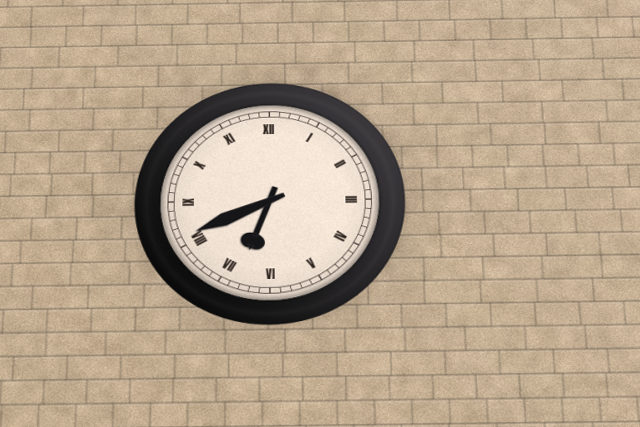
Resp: 6,41
